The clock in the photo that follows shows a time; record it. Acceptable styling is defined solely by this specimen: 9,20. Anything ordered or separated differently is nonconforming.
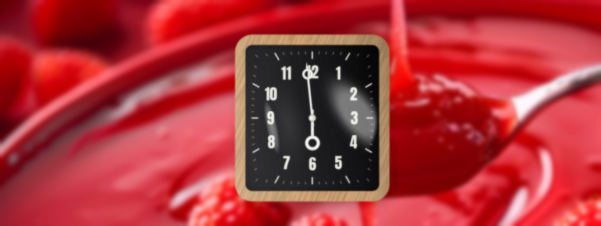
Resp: 5,59
